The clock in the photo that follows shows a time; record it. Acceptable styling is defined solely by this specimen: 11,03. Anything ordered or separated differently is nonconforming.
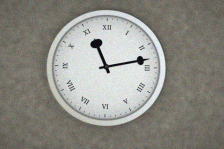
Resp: 11,13
